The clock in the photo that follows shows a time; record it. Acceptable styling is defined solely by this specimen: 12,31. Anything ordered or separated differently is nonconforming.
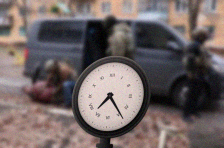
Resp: 7,24
